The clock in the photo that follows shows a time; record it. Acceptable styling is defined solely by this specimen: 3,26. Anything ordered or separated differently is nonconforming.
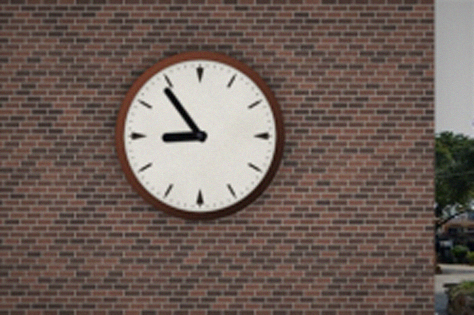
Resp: 8,54
